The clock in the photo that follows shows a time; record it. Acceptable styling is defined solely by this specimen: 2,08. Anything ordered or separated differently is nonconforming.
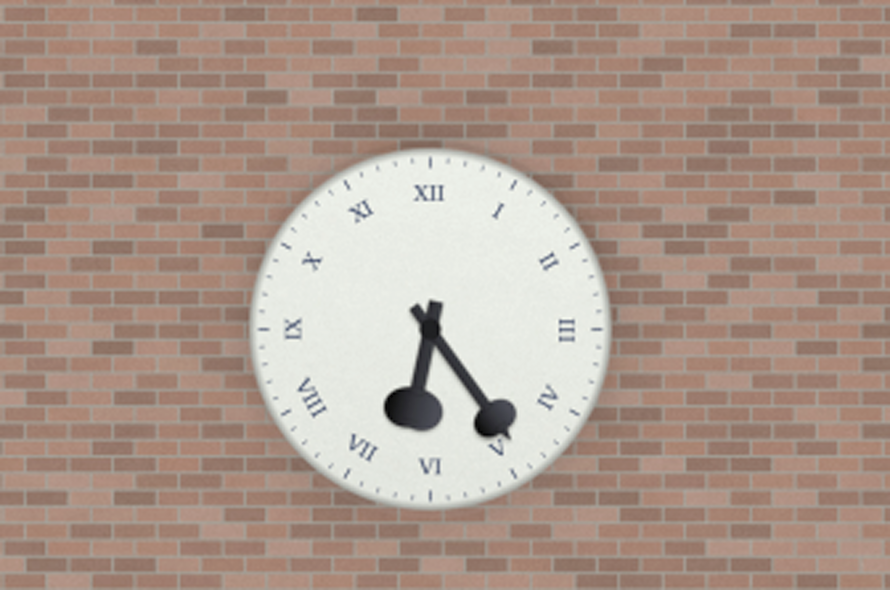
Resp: 6,24
